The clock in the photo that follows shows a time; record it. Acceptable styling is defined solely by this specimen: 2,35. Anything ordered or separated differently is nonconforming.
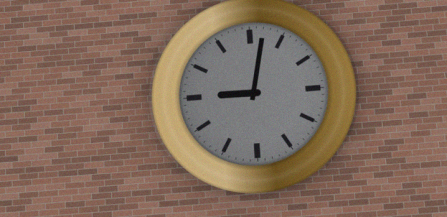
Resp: 9,02
